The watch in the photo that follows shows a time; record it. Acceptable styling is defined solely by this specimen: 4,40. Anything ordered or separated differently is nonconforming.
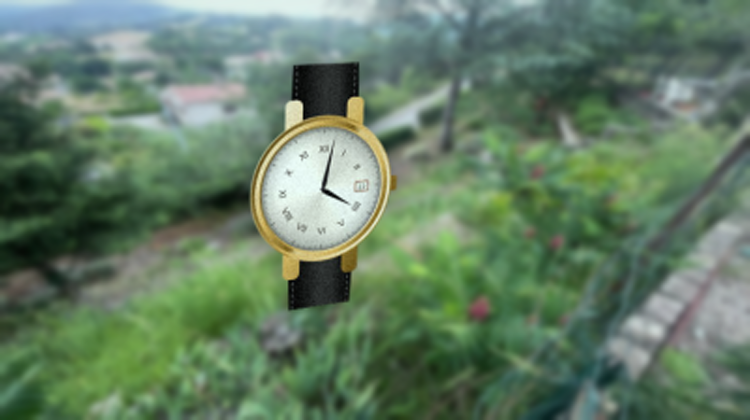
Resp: 4,02
